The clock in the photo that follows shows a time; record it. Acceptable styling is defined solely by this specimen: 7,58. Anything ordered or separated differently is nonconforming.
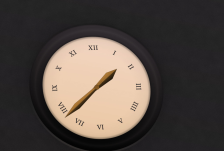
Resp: 1,38
